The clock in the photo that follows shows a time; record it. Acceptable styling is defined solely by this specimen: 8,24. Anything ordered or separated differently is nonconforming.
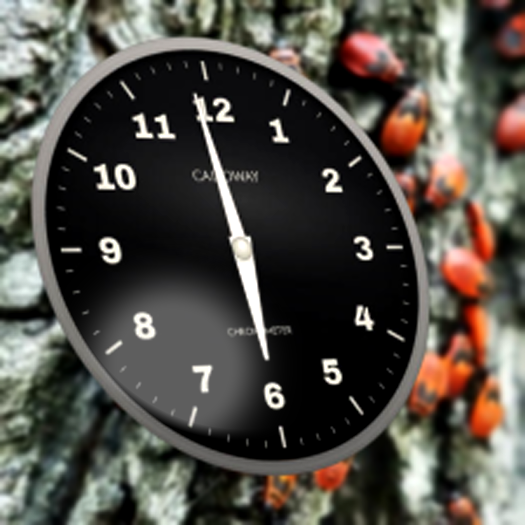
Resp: 5,59
